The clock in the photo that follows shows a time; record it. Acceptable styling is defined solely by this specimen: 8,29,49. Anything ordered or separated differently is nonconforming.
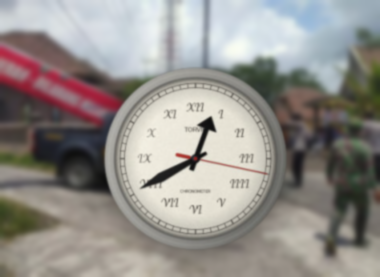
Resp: 12,40,17
